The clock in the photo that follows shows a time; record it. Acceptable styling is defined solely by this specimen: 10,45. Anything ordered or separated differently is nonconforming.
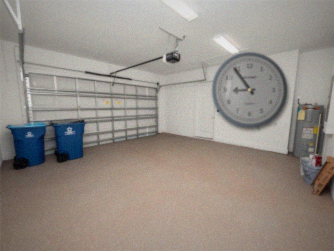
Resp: 8,54
